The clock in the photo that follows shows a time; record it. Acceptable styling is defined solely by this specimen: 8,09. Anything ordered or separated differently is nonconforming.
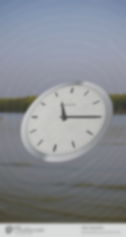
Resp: 11,15
